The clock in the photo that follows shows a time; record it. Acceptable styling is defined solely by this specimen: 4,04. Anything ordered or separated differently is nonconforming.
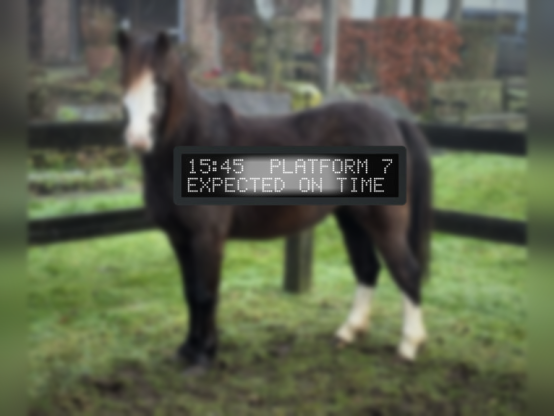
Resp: 15,45
